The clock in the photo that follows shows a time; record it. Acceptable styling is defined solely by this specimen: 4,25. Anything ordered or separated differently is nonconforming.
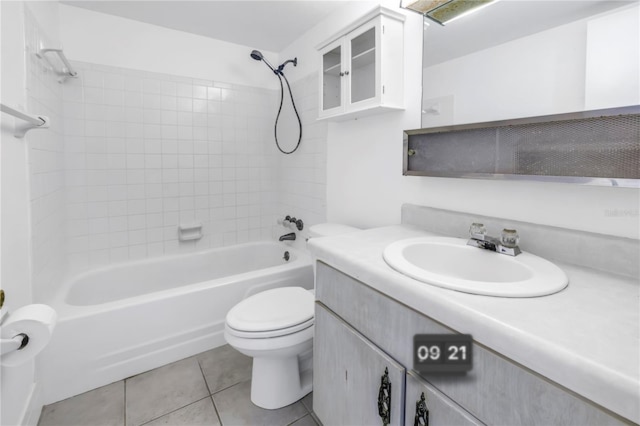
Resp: 9,21
